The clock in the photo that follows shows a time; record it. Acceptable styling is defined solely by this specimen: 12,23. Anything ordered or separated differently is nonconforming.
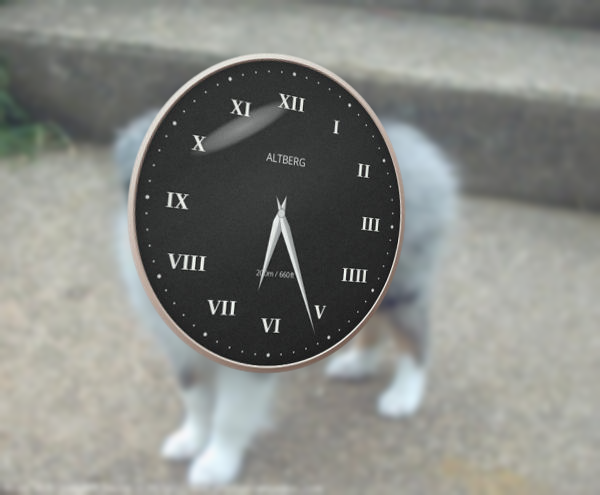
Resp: 6,26
